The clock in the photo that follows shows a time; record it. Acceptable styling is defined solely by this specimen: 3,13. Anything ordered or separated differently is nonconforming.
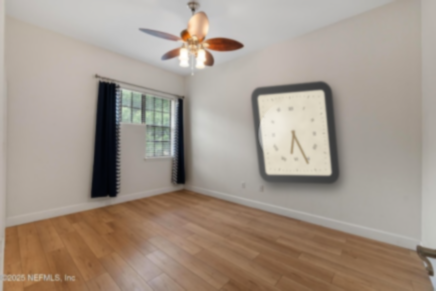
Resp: 6,26
